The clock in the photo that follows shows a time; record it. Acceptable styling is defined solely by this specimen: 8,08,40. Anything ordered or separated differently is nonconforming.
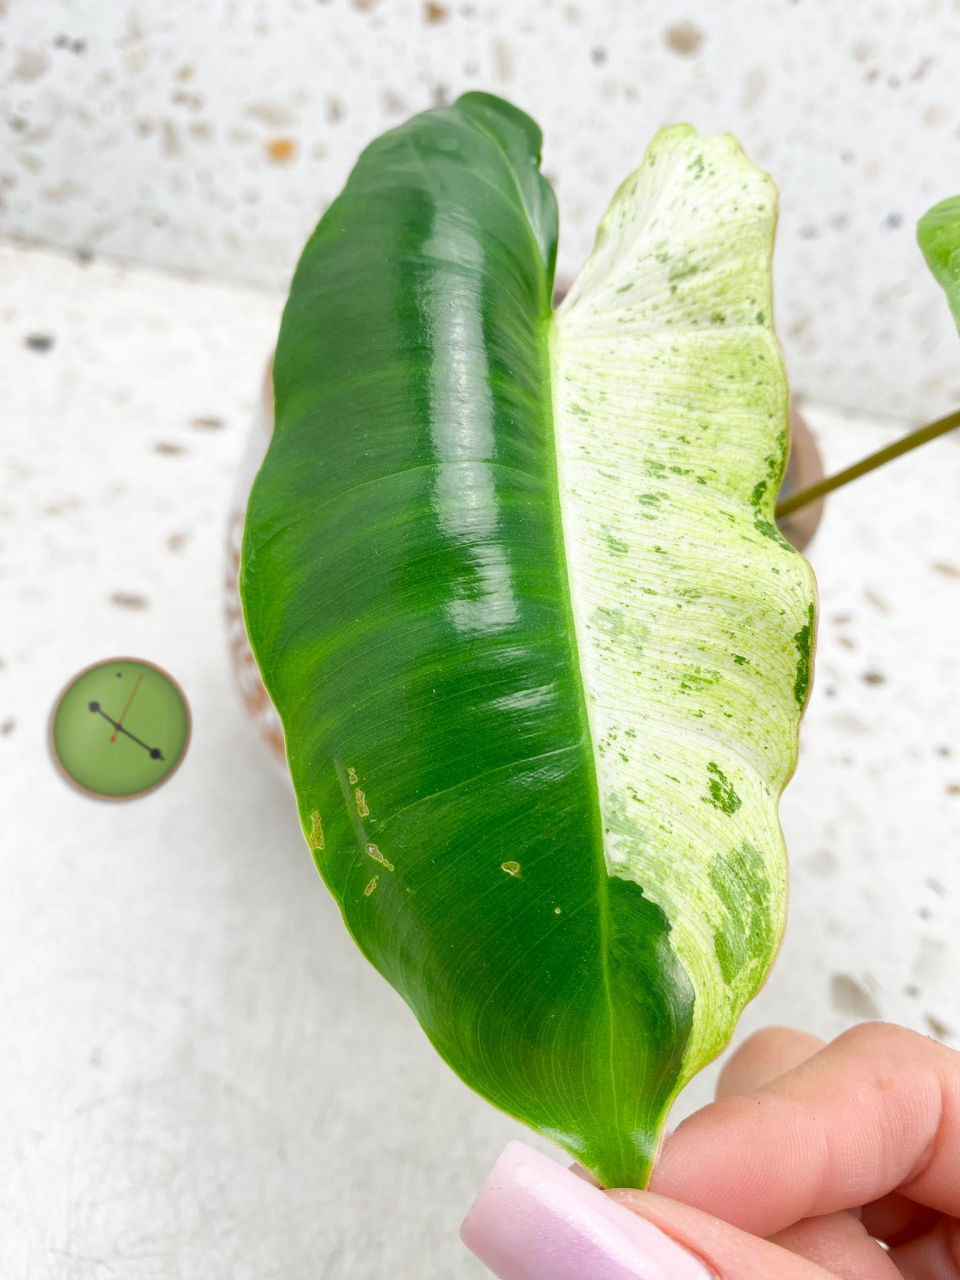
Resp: 10,21,04
